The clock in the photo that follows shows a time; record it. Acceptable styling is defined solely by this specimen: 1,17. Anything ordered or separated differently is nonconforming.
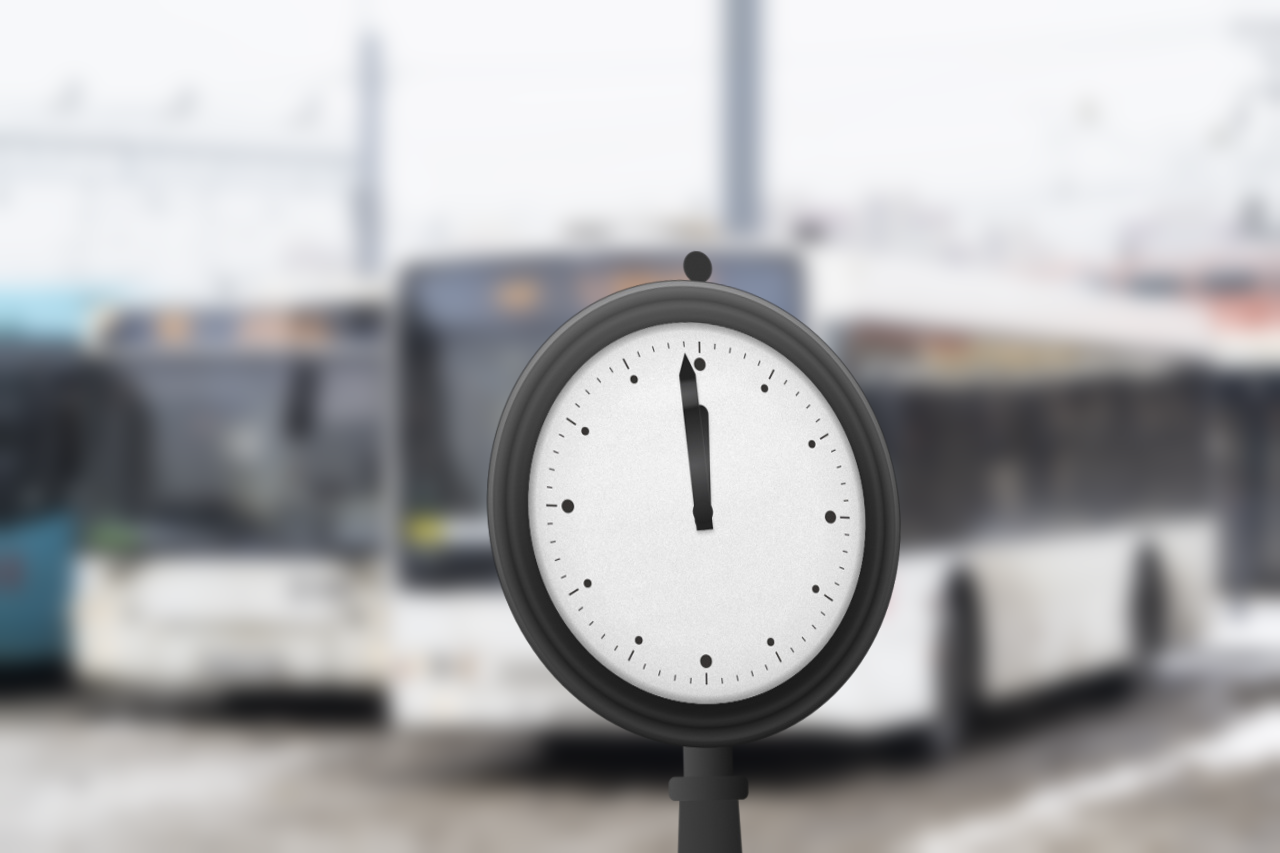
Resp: 11,59
